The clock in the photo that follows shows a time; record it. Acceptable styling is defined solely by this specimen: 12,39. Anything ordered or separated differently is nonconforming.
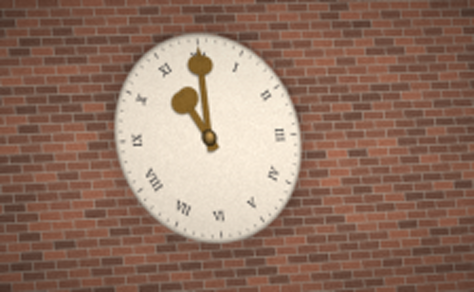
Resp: 11,00
